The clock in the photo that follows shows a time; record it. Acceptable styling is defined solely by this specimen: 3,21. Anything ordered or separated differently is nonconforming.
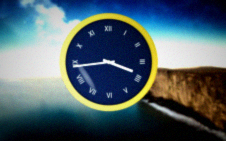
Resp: 3,44
